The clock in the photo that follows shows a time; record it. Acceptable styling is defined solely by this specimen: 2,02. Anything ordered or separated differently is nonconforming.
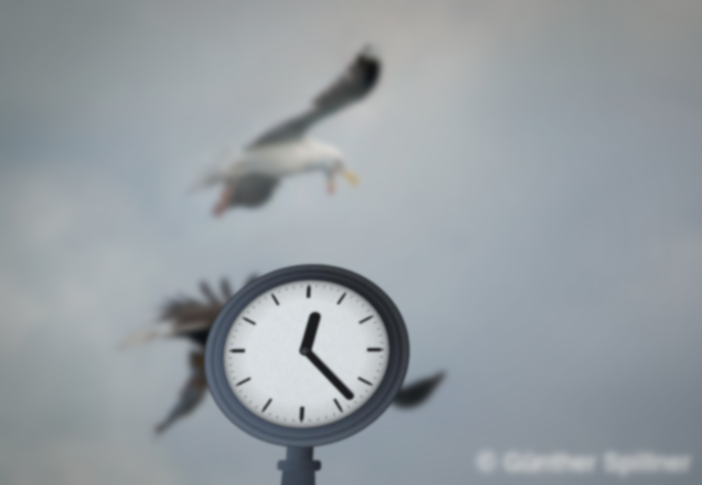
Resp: 12,23
